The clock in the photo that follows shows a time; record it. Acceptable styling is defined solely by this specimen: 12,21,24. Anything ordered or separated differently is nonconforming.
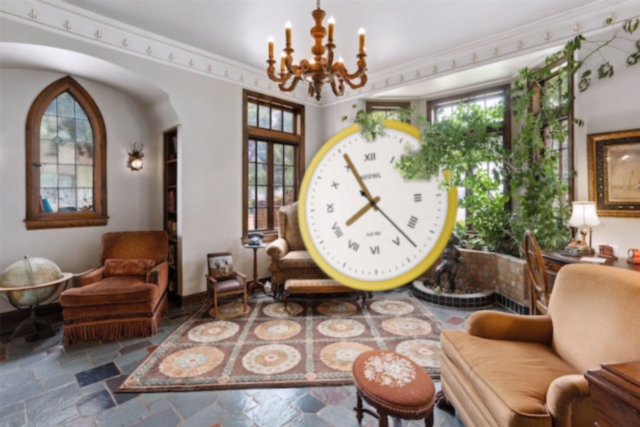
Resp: 7,55,23
